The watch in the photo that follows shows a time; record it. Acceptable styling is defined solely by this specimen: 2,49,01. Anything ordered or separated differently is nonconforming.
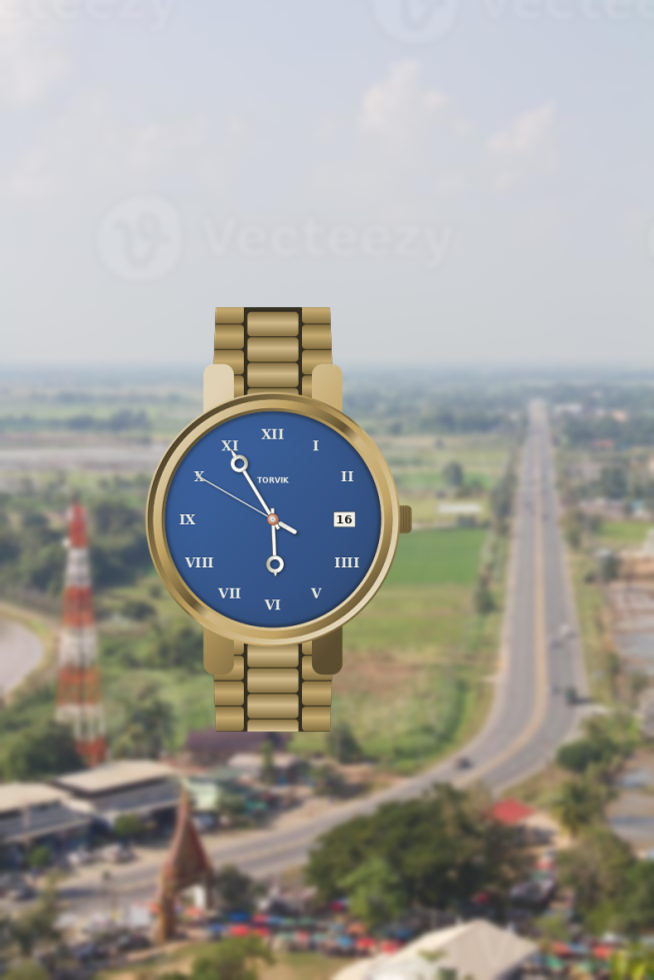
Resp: 5,54,50
